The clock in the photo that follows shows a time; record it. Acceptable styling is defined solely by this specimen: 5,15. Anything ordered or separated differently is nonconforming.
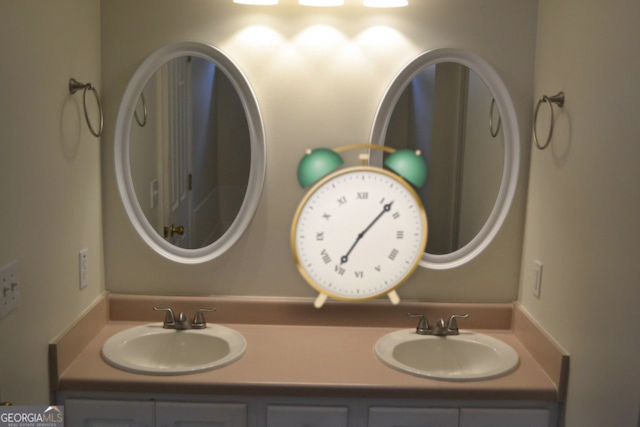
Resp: 7,07
